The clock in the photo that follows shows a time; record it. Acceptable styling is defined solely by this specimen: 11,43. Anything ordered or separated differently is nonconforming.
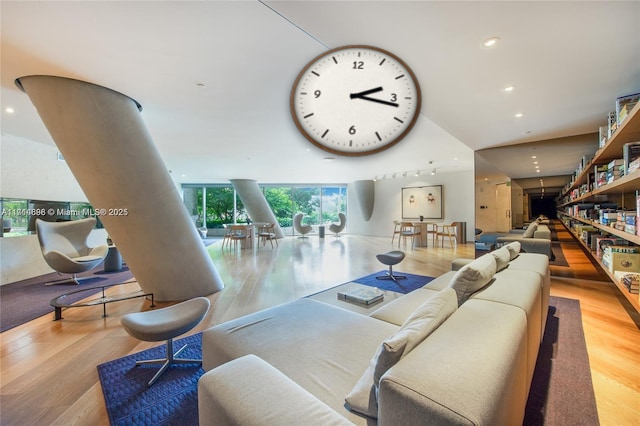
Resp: 2,17
